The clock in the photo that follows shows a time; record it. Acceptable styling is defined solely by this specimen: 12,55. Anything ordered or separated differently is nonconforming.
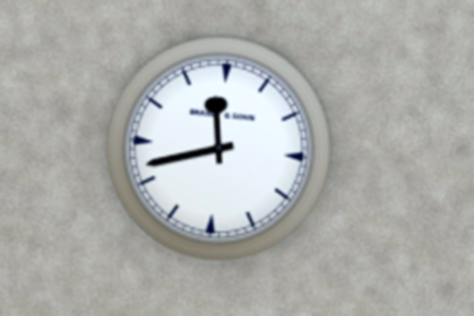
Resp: 11,42
